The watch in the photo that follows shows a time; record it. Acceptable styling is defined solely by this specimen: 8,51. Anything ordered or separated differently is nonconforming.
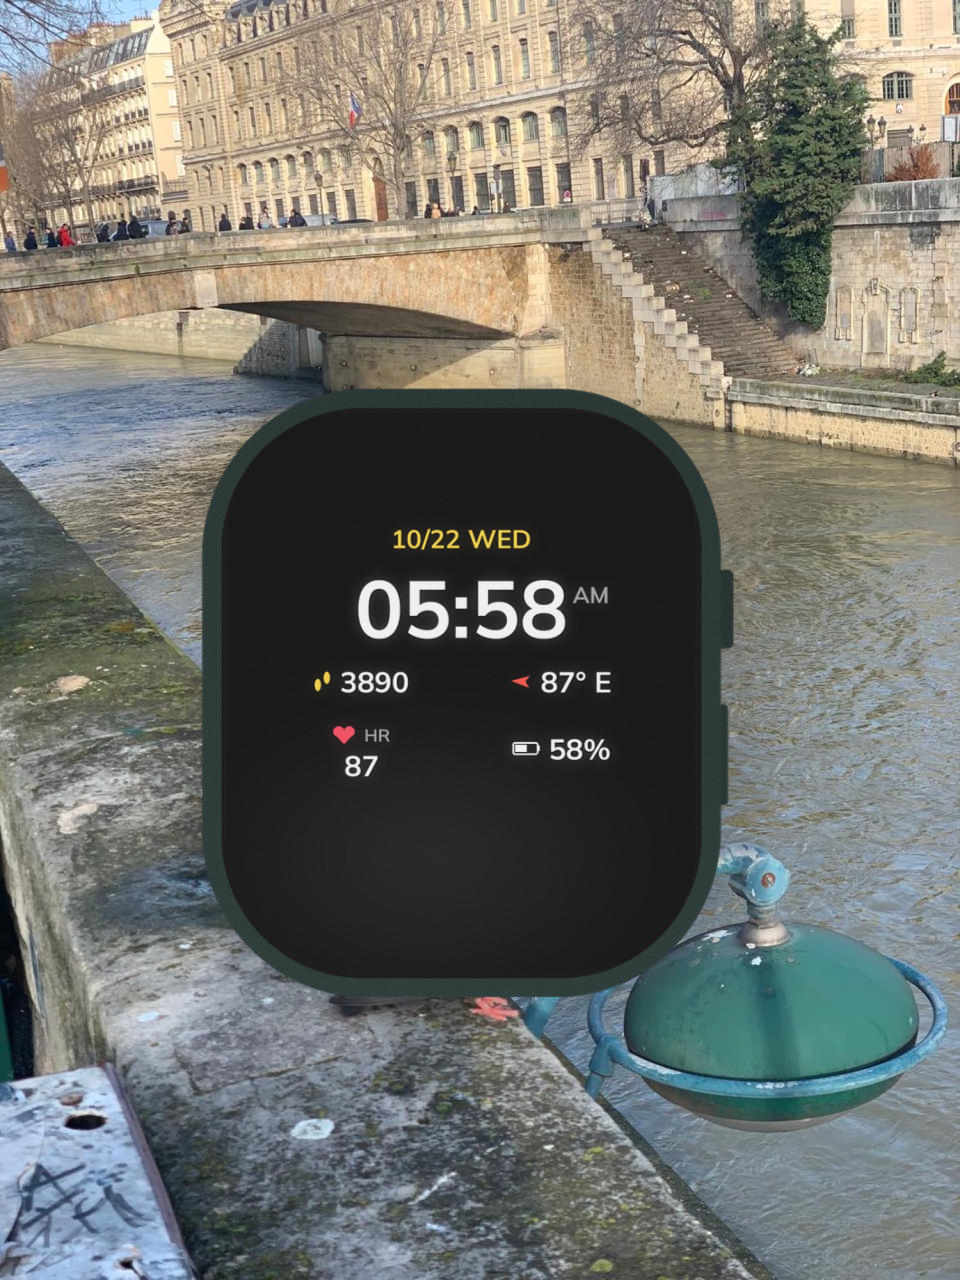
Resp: 5,58
